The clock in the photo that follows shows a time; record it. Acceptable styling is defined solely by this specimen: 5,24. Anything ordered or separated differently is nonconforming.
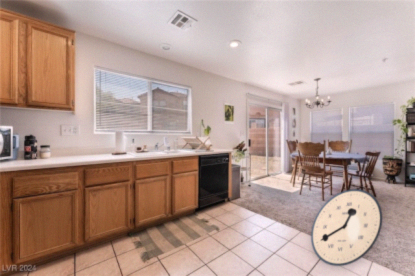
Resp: 12,40
